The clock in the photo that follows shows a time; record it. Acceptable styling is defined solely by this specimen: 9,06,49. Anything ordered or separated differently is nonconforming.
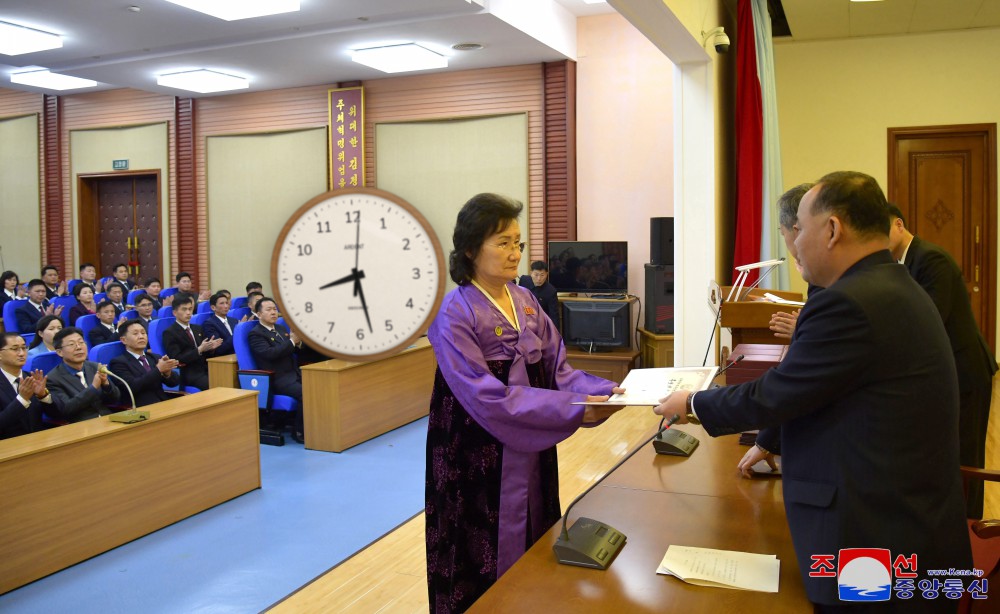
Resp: 8,28,01
